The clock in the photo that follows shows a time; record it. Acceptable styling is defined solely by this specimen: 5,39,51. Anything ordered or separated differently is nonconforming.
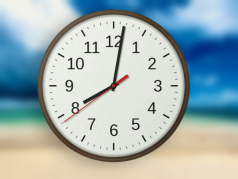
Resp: 8,01,39
